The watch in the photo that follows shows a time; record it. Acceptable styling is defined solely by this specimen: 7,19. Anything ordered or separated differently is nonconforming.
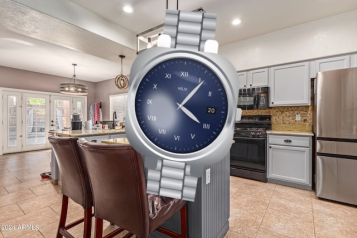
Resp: 4,06
